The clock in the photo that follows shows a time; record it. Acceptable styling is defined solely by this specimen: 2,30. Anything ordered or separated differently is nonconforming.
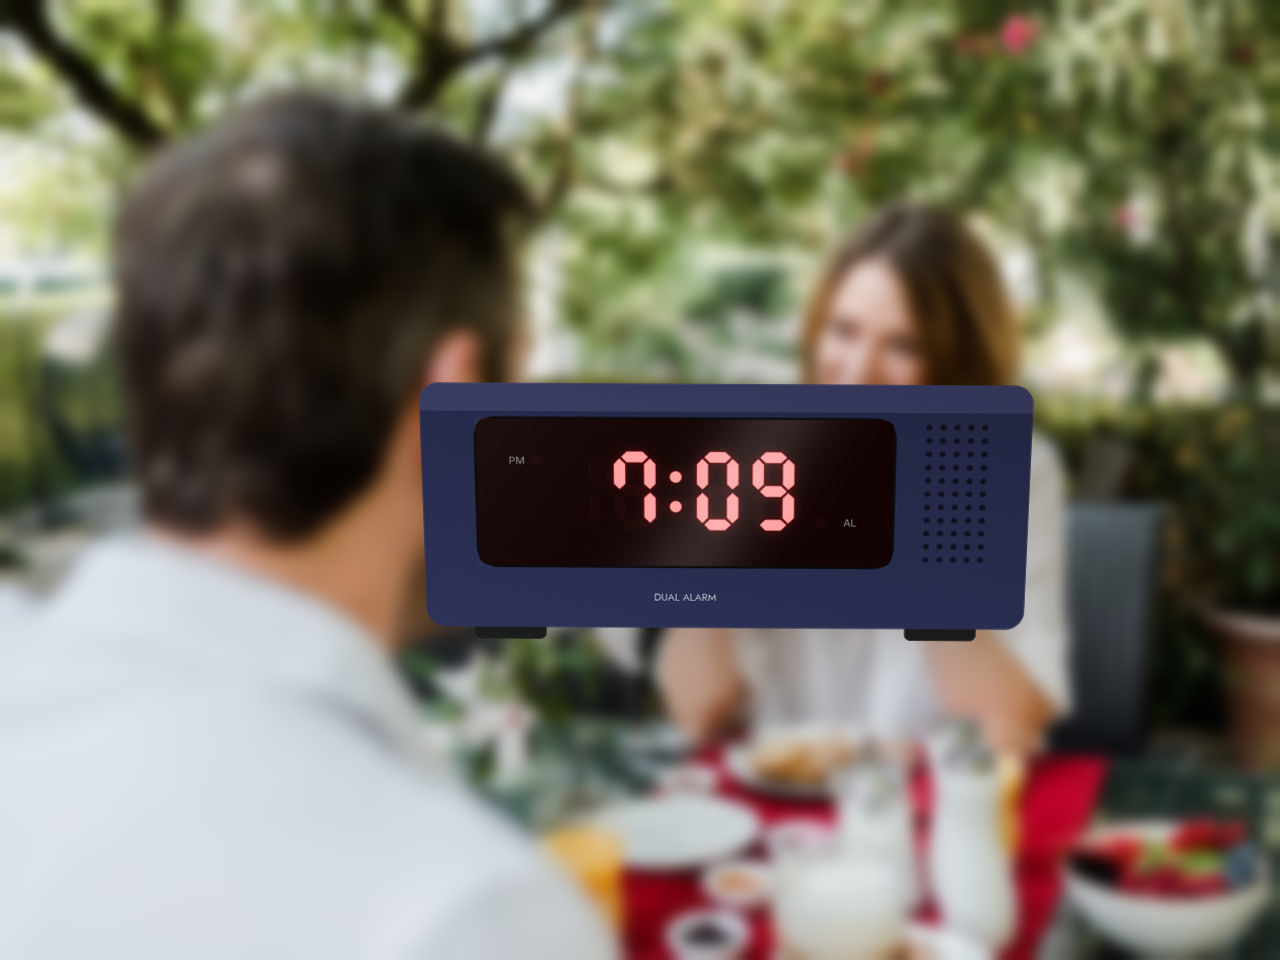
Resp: 7,09
